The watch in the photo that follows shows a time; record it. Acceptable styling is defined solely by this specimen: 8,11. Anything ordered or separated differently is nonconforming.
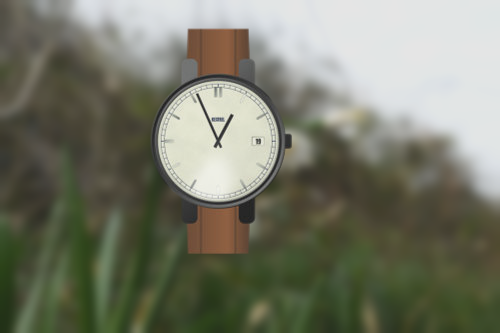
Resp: 12,56
